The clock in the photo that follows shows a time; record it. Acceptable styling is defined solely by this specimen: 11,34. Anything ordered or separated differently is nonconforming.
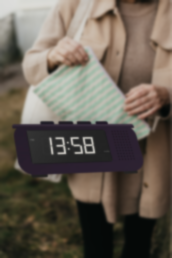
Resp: 13,58
